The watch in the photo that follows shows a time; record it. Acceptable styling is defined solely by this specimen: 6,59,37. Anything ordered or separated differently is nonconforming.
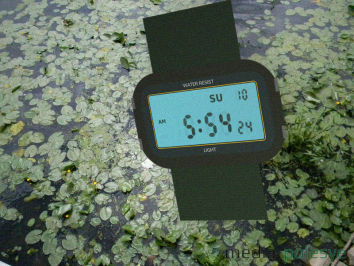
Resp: 5,54,24
